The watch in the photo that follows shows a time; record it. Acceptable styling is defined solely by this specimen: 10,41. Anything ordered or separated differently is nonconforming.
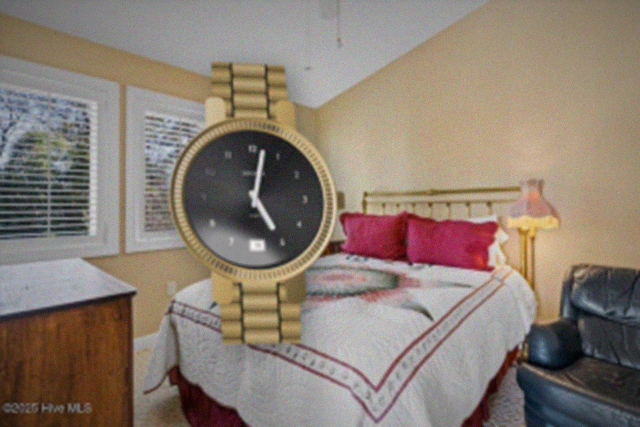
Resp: 5,02
